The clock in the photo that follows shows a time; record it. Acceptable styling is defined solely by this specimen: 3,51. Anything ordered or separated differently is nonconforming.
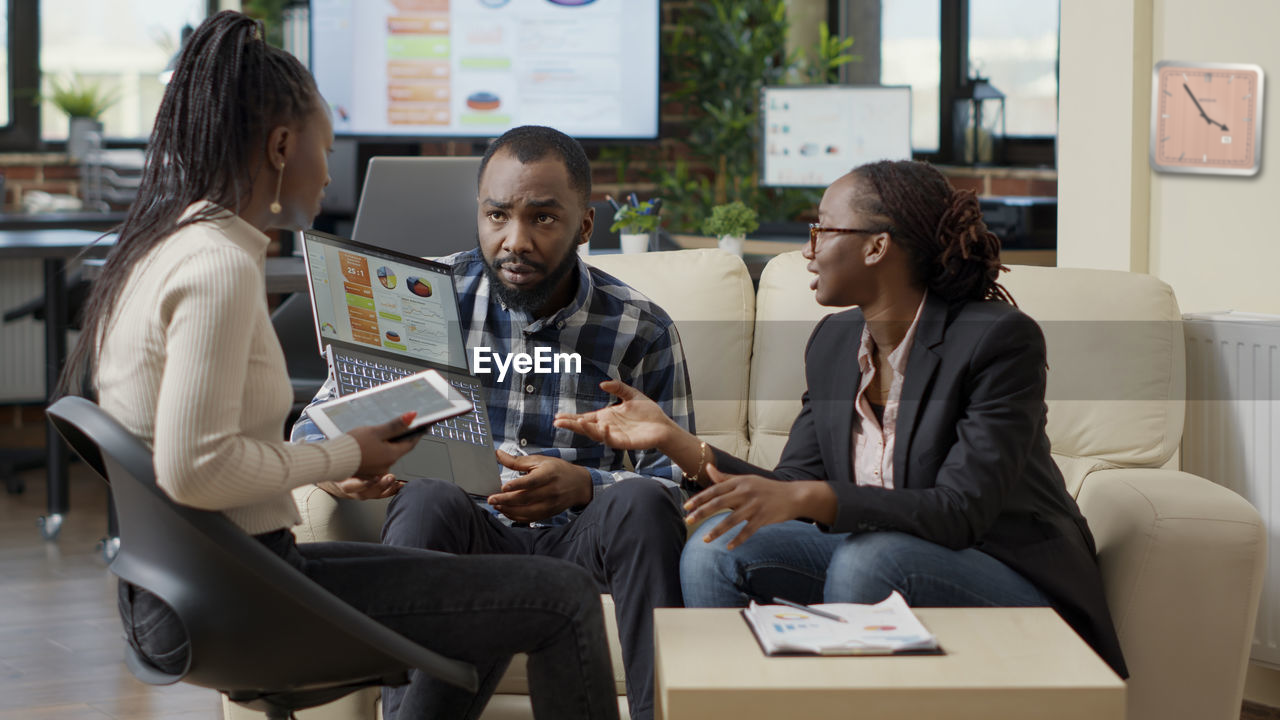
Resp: 3,54
